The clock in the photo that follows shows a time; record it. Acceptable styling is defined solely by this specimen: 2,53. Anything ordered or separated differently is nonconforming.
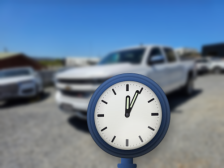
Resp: 12,04
